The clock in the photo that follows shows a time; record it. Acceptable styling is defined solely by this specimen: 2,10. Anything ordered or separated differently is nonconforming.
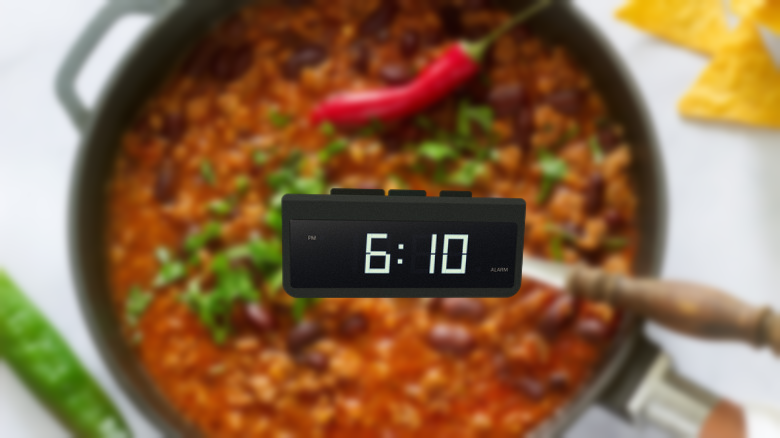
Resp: 6,10
